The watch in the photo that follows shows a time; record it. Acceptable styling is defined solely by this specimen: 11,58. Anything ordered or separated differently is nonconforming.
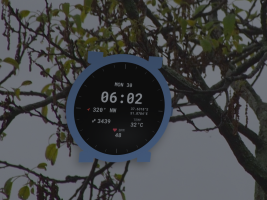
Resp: 6,02
